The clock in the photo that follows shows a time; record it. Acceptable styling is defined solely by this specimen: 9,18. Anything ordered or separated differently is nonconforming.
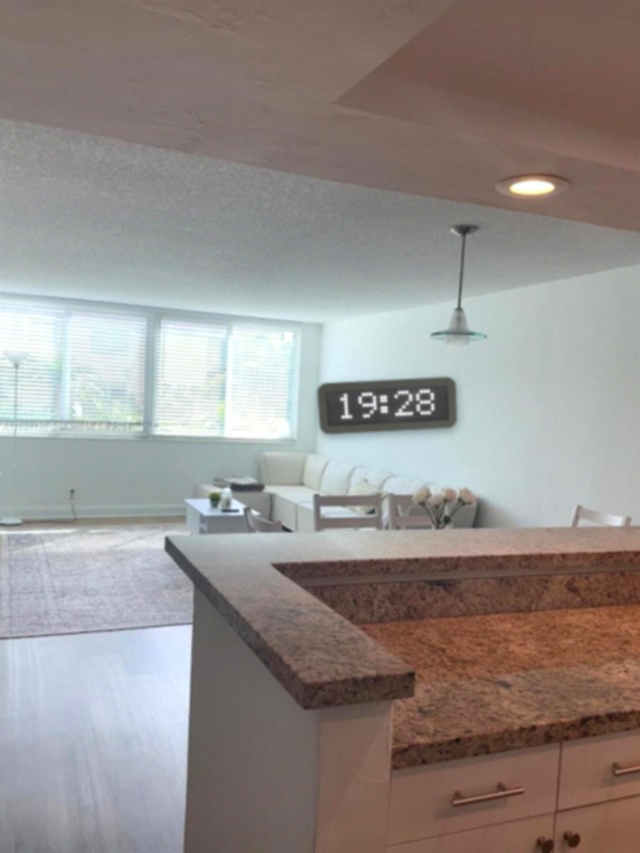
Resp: 19,28
